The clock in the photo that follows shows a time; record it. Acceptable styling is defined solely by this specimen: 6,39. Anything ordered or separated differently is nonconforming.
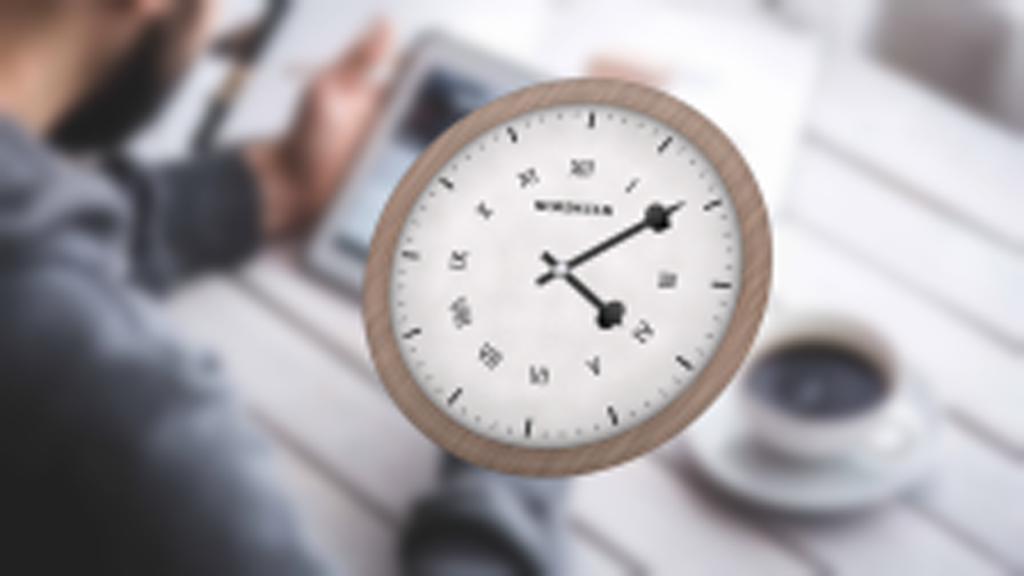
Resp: 4,09
